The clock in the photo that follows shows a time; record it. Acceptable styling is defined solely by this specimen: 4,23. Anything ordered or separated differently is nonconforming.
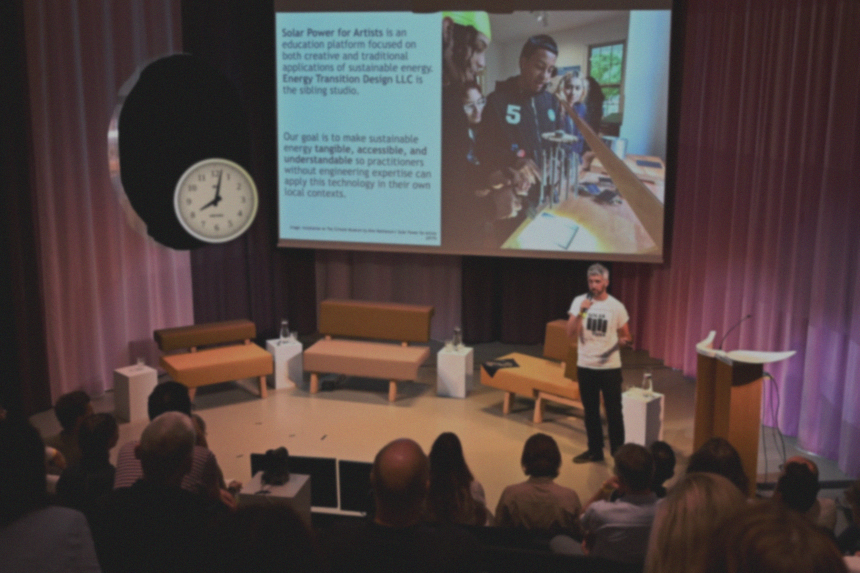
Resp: 8,02
